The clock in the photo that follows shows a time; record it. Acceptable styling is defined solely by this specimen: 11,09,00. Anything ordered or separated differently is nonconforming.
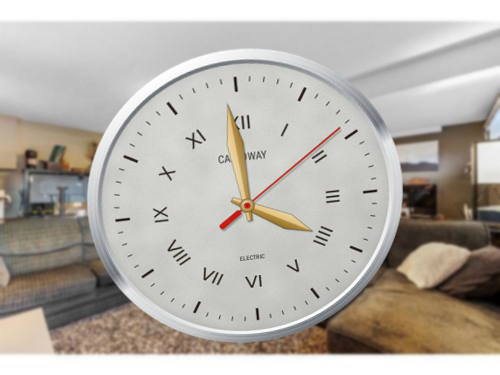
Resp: 3,59,09
